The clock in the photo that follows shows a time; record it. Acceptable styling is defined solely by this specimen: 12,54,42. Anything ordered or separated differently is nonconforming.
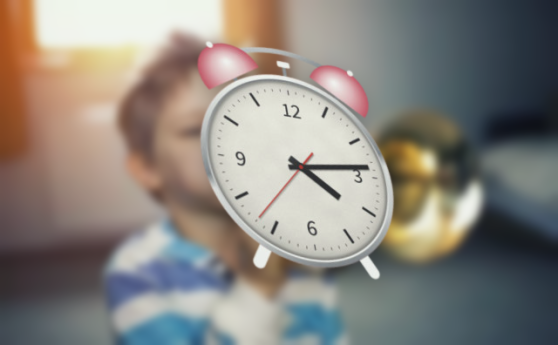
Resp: 4,13,37
